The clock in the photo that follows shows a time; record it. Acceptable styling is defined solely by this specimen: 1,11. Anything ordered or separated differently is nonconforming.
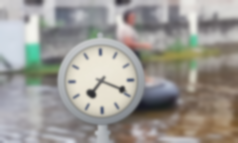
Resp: 7,19
